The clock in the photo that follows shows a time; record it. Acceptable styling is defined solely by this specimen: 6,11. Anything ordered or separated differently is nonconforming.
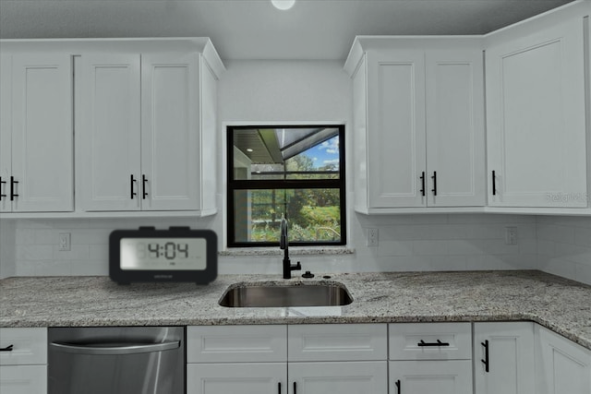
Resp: 4,04
